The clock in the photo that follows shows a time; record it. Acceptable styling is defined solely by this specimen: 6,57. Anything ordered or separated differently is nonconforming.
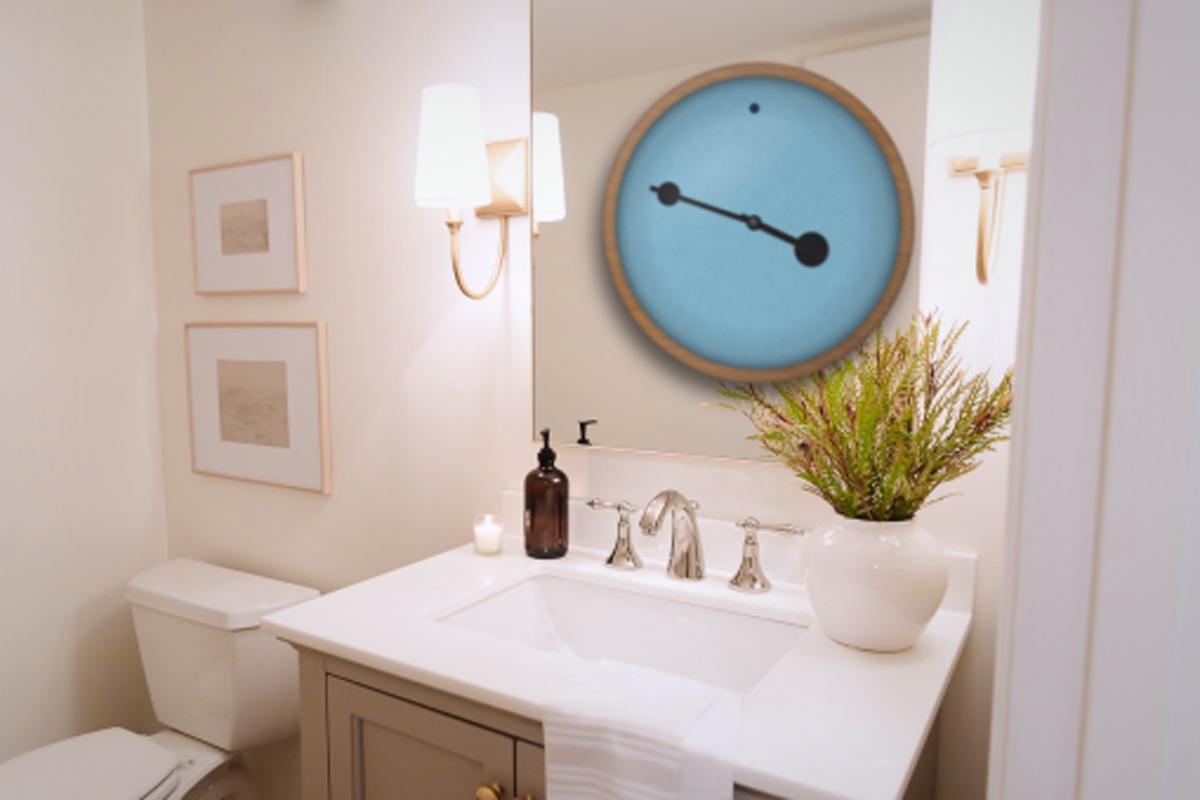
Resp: 3,48
